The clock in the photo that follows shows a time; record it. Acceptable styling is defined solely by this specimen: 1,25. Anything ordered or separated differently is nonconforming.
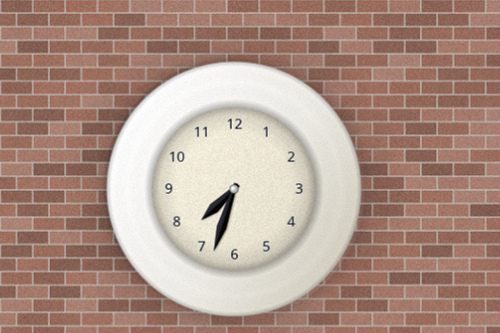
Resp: 7,33
